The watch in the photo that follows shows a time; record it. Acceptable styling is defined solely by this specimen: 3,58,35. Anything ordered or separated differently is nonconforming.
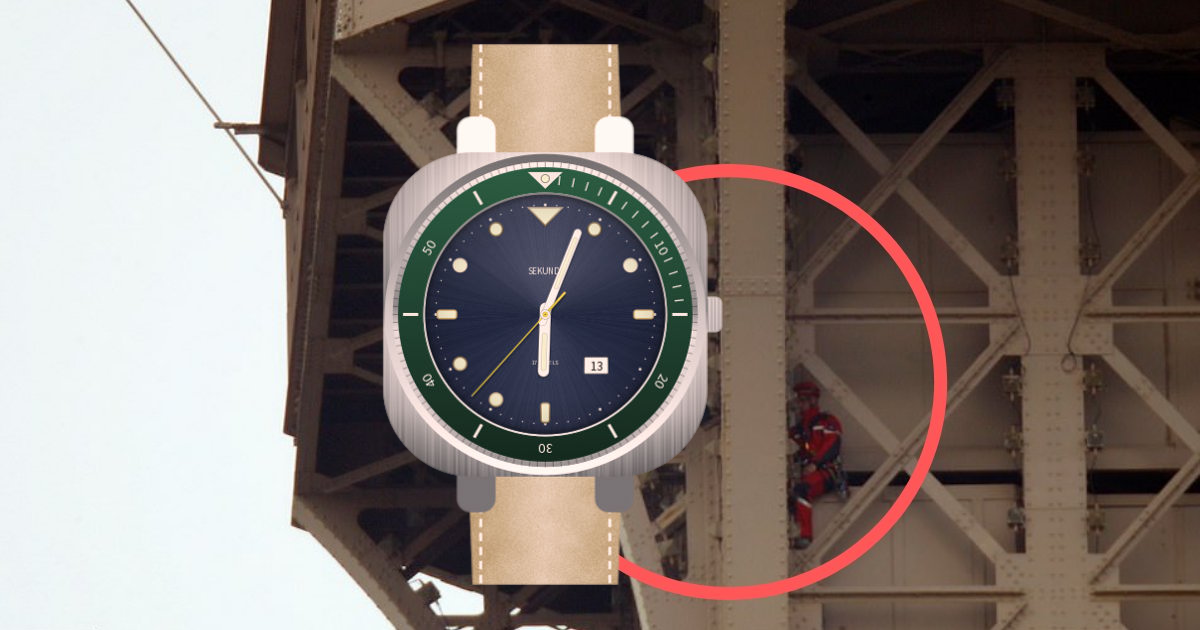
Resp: 6,03,37
